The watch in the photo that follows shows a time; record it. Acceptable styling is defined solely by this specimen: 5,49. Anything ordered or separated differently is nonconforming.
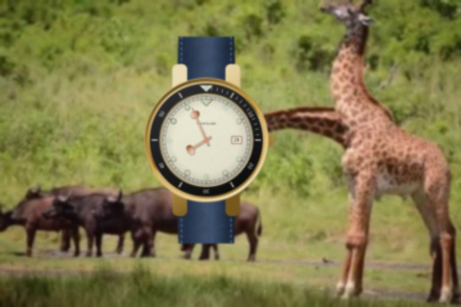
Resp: 7,56
